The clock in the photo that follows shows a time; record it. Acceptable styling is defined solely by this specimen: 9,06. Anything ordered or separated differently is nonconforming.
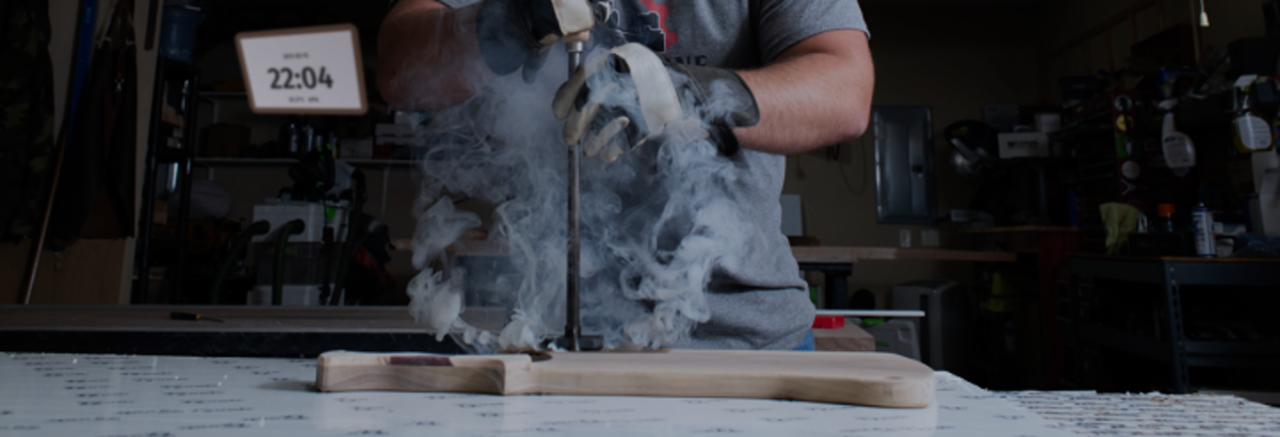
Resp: 22,04
